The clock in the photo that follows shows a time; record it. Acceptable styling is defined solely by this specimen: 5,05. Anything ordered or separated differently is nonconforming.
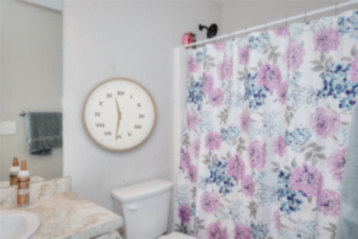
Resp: 11,31
